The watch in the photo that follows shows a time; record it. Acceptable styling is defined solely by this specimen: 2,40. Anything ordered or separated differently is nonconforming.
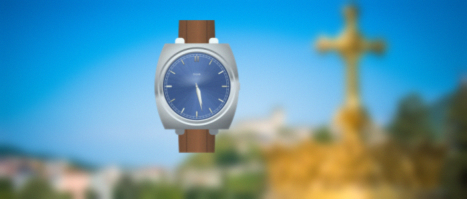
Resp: 5,28
